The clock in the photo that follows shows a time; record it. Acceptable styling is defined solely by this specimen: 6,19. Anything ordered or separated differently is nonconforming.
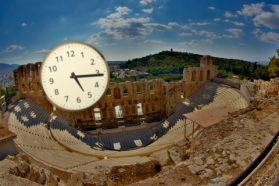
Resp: 5,16
